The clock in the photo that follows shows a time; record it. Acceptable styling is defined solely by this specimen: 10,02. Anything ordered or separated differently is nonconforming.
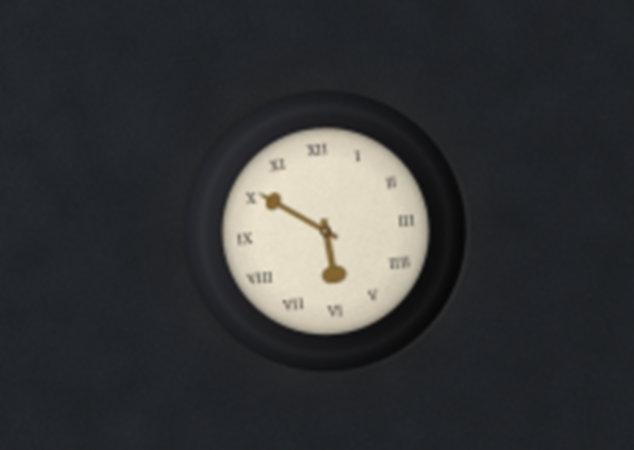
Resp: 5,51
